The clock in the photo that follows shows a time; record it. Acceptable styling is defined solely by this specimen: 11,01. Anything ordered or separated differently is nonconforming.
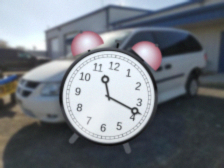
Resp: 11,18
